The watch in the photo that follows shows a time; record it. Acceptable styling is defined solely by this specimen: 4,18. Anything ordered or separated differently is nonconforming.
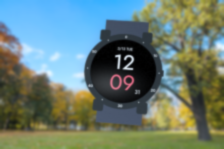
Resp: 12,09
